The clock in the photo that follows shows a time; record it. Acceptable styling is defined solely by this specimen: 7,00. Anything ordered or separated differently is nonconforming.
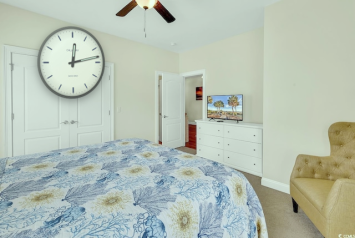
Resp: 12,13
